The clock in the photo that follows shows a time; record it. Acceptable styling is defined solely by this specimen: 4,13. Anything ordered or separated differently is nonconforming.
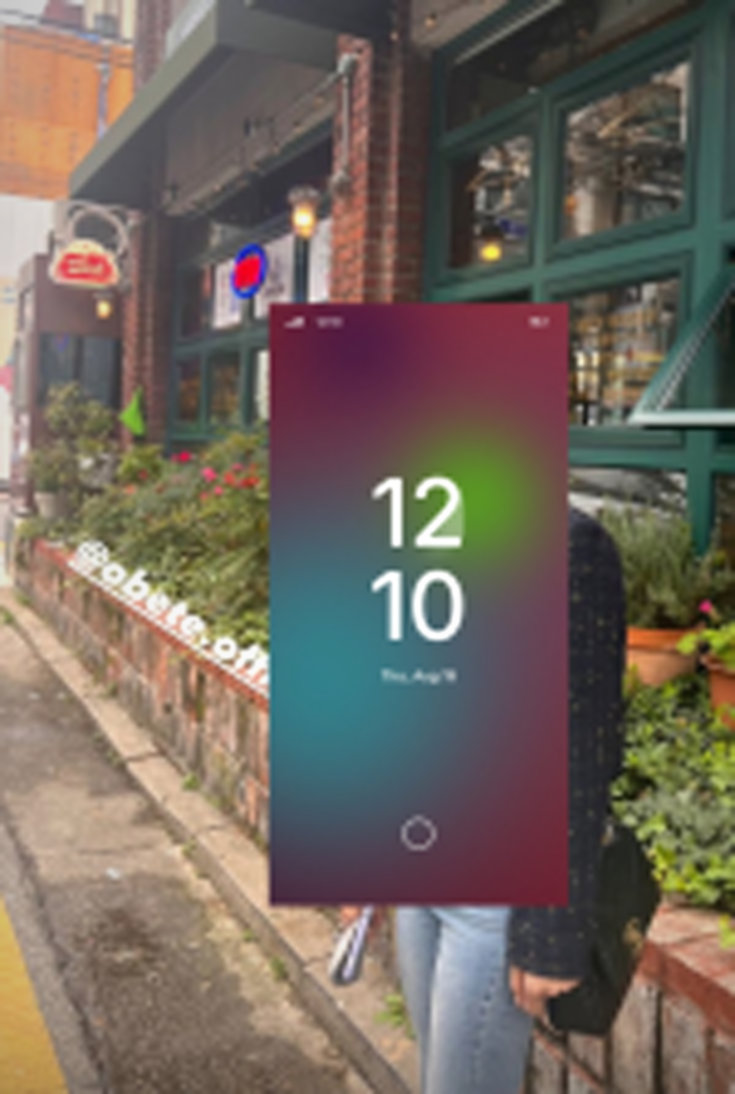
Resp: 12,10
